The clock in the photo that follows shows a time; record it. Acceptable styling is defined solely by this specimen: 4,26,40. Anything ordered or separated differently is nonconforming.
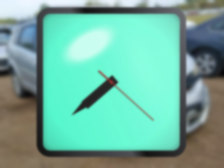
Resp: 7,38,22
